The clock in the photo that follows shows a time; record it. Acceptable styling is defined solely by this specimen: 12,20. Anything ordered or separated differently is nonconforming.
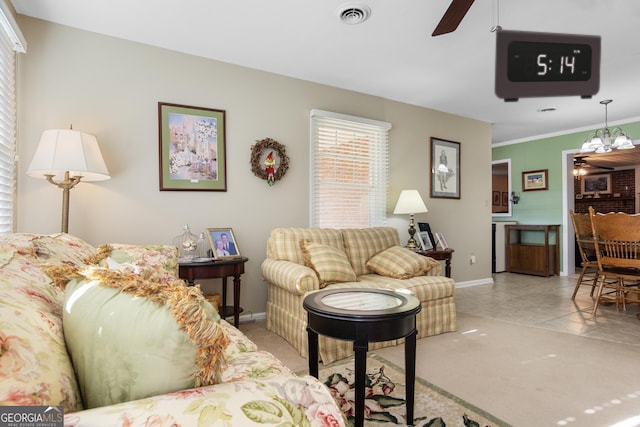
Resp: 5,14
